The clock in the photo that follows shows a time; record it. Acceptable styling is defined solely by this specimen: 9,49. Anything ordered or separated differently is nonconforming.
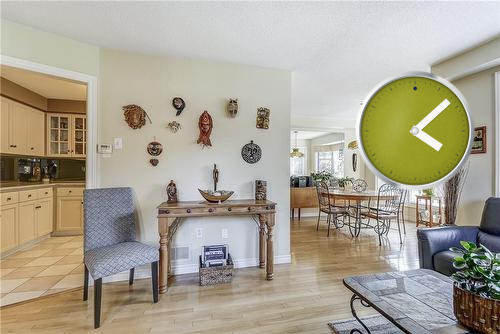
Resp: 4,08
